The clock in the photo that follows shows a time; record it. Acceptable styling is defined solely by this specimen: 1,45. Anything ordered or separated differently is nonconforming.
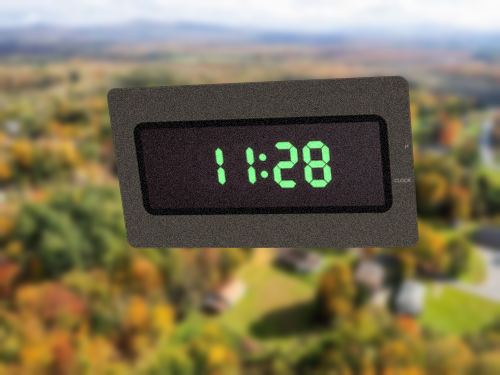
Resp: 11,28
